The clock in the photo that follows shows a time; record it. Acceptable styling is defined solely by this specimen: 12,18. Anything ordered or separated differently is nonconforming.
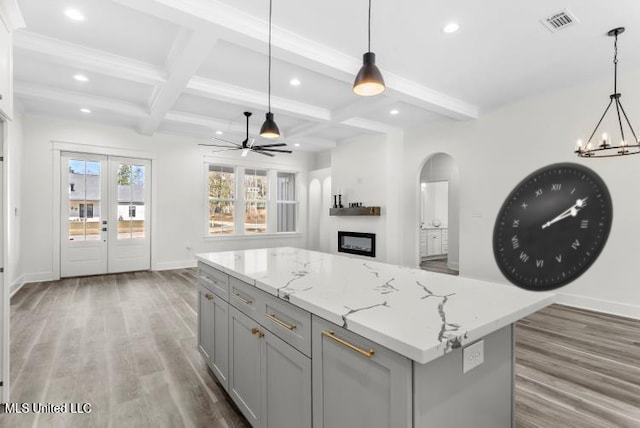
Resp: 2,09
